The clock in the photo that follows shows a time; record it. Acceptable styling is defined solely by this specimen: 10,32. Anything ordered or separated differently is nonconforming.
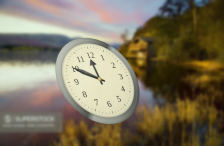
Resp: 11,50
